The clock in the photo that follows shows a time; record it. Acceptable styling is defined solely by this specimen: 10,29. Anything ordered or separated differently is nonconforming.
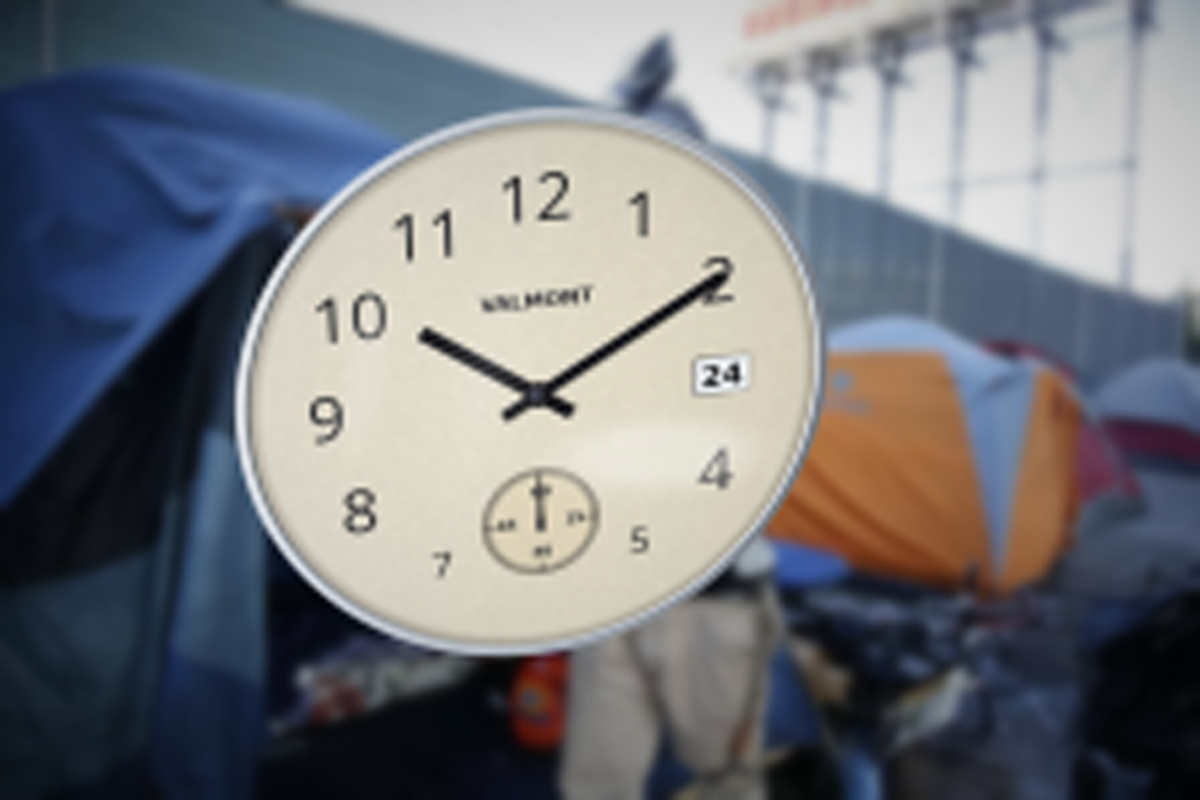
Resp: 10,10
